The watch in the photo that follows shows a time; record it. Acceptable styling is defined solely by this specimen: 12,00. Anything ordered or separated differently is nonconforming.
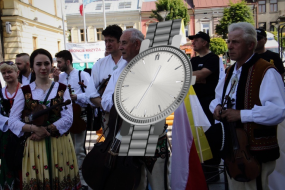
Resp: 12,34
